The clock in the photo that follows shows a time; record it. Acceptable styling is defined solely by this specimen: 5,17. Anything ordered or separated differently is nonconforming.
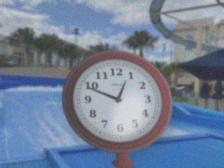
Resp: 12,49
